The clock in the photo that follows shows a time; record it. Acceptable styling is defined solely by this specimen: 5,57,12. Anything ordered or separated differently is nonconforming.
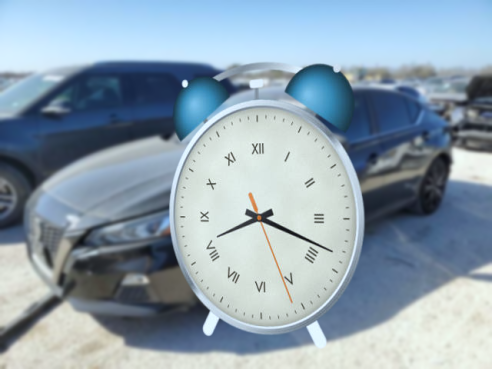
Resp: 8,18,26
